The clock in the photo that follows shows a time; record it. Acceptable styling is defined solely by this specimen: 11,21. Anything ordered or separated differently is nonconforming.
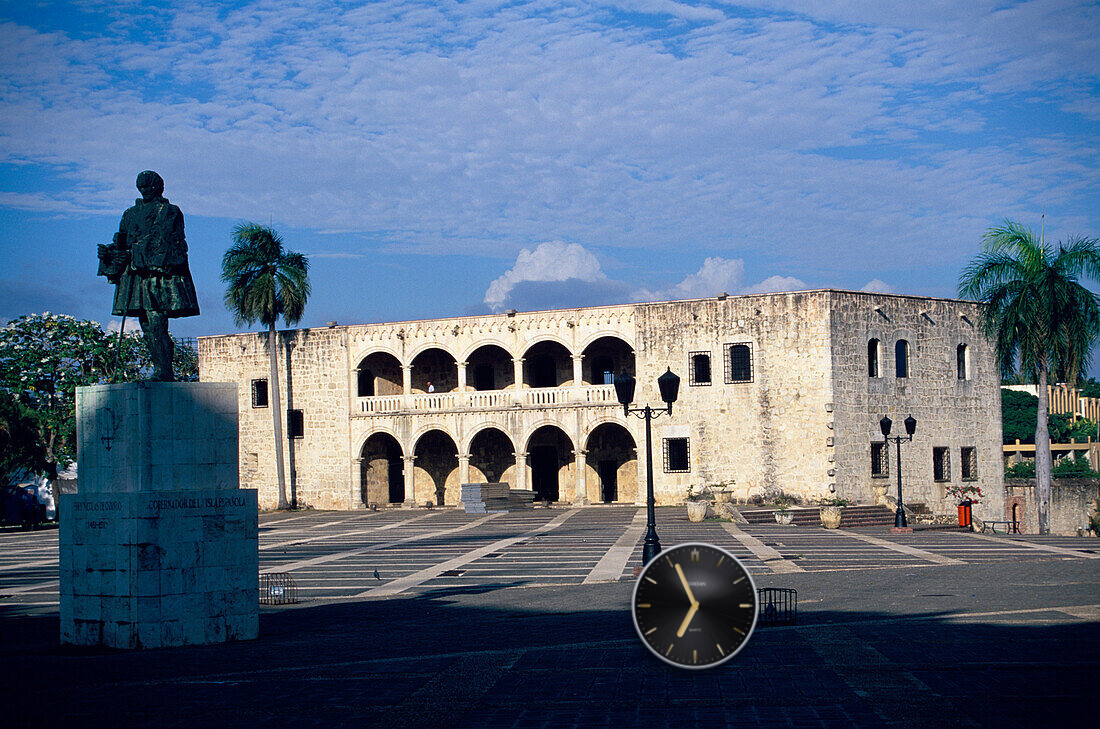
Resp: 6,56
